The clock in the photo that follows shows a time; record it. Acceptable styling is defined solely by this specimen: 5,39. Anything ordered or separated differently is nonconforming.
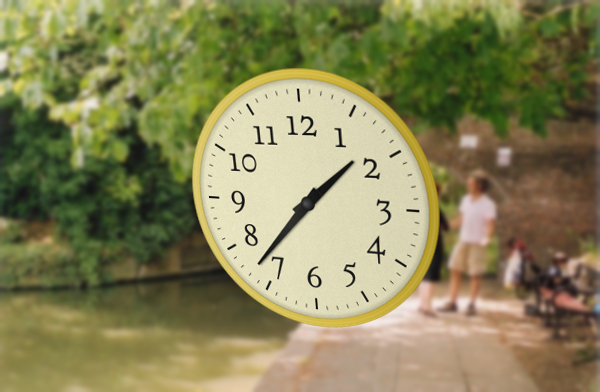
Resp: 1,37
